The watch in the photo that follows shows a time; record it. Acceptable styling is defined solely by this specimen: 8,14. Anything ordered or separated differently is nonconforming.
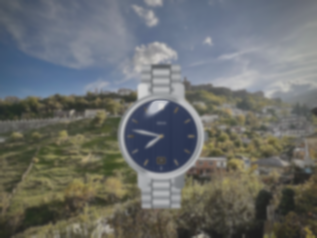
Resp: 7,47
